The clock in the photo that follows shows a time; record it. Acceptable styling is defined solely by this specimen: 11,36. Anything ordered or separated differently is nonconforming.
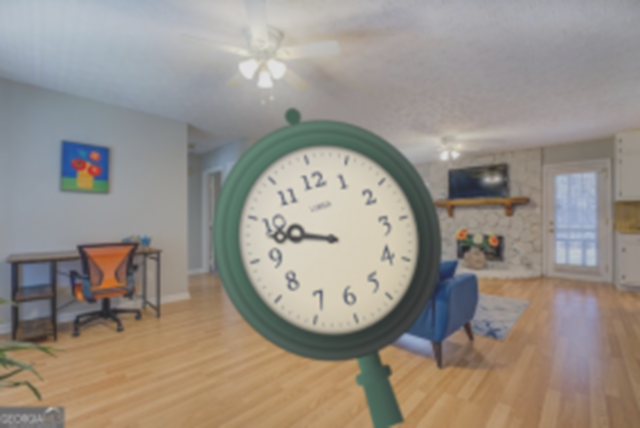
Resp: 9,48
